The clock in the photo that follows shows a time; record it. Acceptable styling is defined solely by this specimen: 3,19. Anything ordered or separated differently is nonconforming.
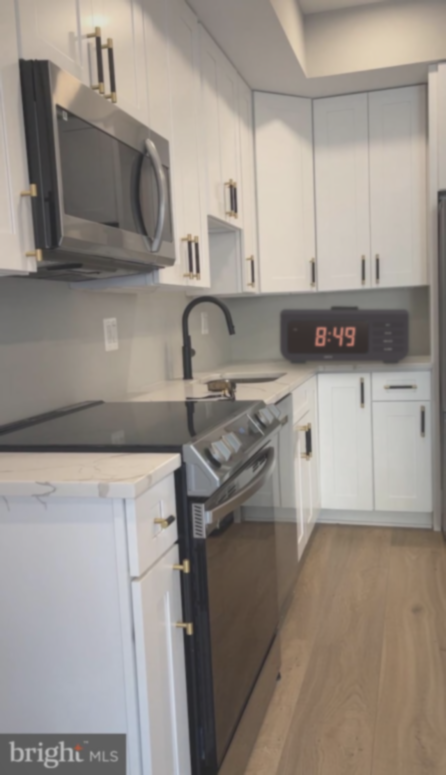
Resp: 8,49
